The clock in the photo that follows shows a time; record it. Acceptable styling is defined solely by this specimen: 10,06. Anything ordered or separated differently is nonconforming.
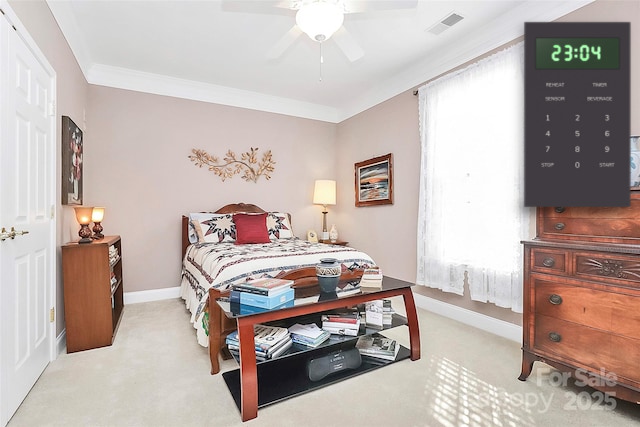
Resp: 23,04
